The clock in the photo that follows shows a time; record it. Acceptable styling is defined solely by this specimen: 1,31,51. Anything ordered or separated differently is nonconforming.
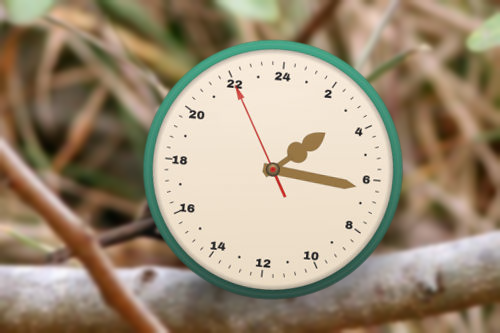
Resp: 3,15,55
